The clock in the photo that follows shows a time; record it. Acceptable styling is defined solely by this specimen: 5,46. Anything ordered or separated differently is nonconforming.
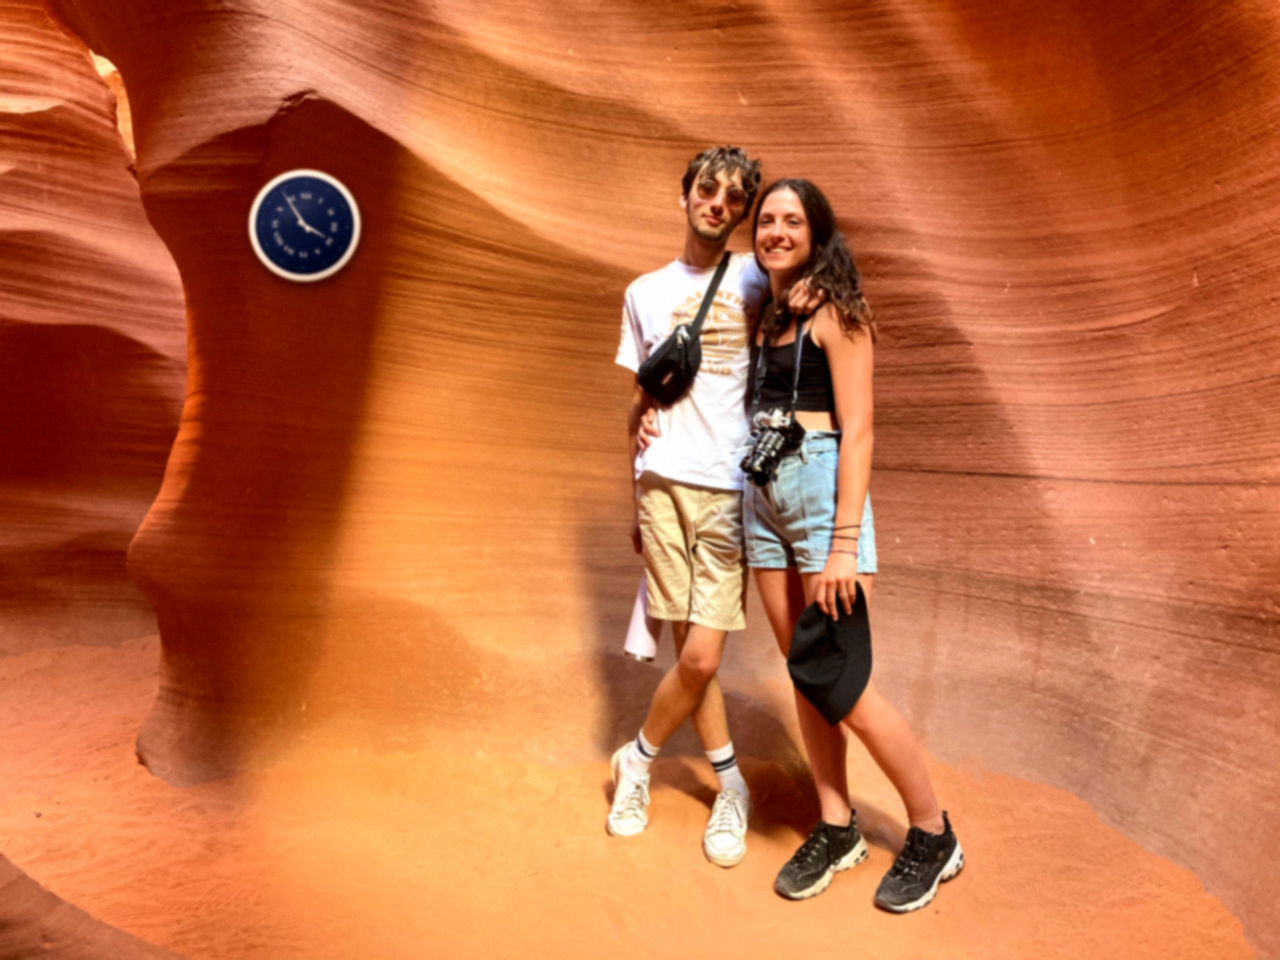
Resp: 3,54
